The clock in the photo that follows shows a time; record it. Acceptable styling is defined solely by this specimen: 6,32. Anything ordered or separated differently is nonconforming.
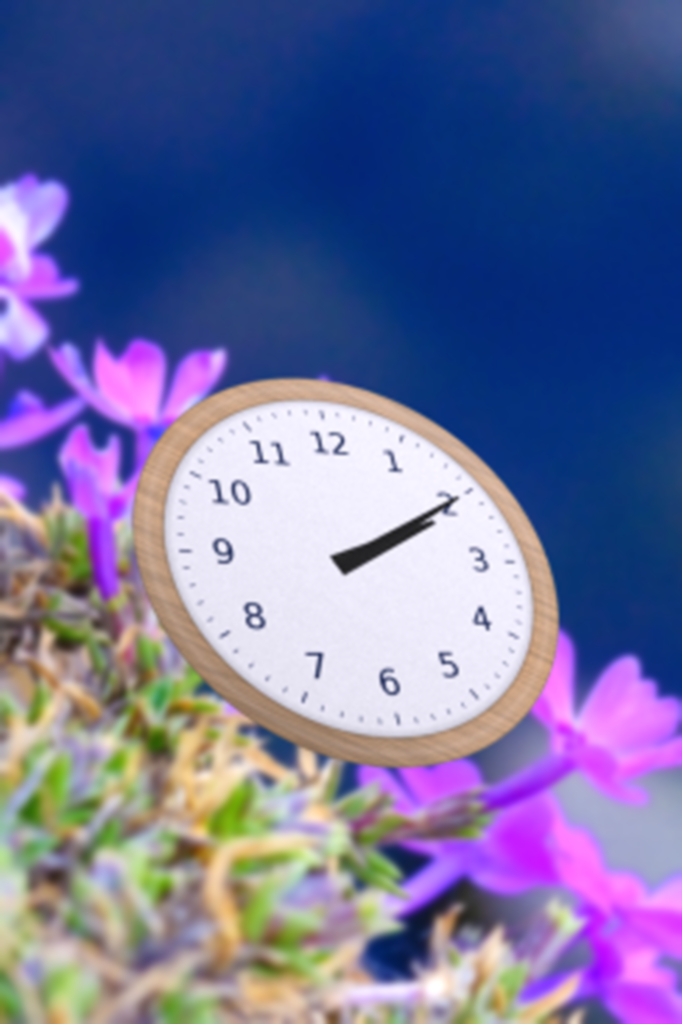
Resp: 2,10
